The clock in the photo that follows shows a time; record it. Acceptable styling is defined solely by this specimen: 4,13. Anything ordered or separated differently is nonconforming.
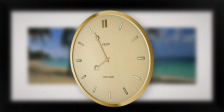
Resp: 7,56
